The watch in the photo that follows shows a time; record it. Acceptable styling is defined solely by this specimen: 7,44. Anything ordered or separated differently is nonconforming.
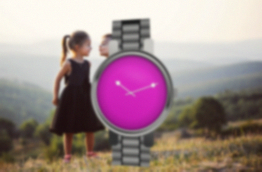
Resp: 10,12
